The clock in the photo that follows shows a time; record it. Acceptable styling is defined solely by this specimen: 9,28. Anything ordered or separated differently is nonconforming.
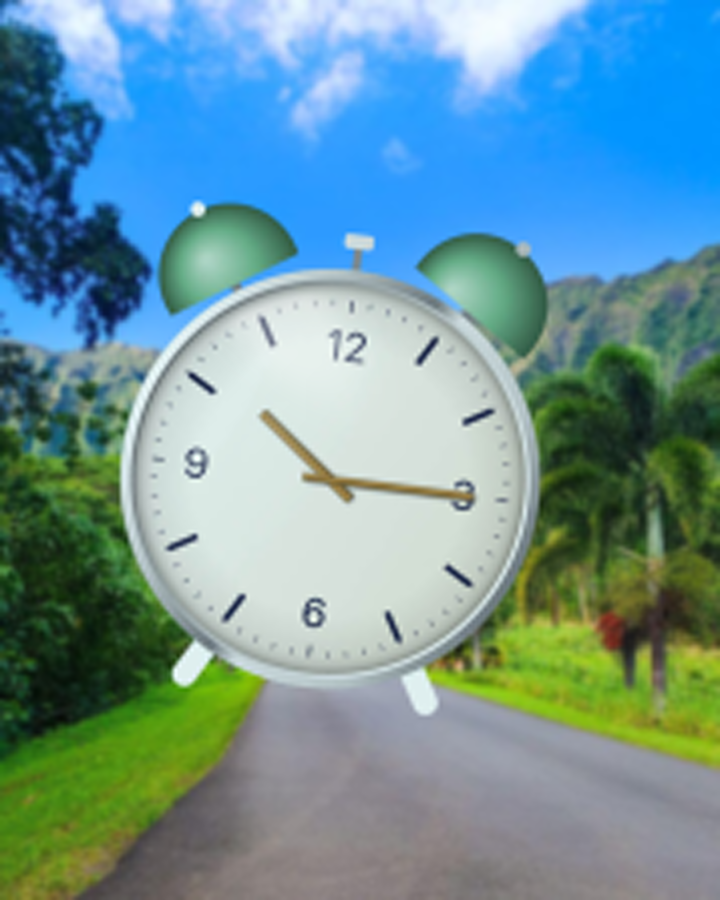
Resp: 10,15
